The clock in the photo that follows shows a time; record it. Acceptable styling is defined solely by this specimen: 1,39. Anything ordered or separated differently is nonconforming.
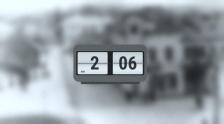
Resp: 2,06
